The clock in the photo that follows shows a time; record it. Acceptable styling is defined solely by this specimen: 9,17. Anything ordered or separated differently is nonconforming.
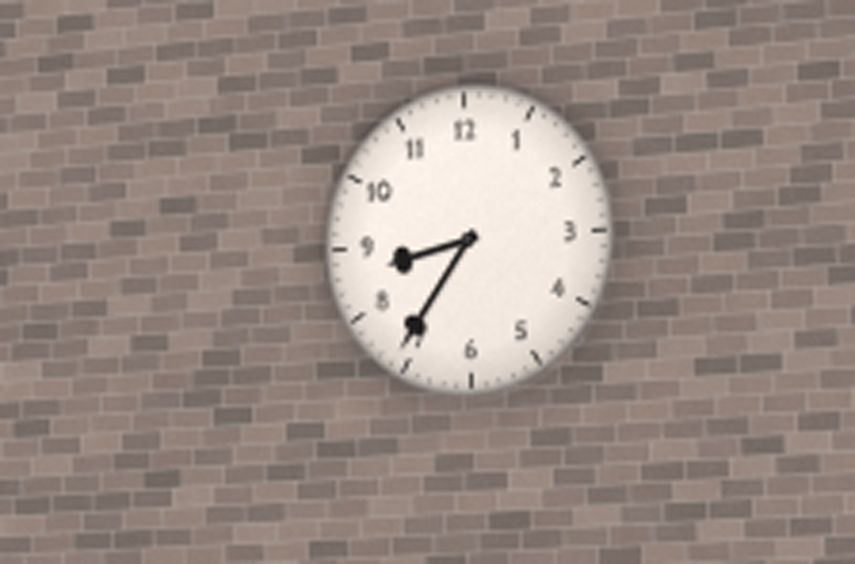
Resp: 8,36
